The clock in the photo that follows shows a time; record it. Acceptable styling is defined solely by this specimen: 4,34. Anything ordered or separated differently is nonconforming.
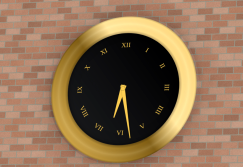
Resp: 6,28
